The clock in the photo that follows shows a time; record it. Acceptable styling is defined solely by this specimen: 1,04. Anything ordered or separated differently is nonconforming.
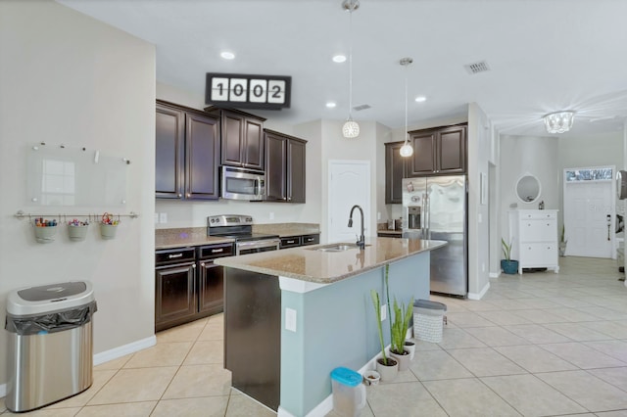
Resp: 10,02
